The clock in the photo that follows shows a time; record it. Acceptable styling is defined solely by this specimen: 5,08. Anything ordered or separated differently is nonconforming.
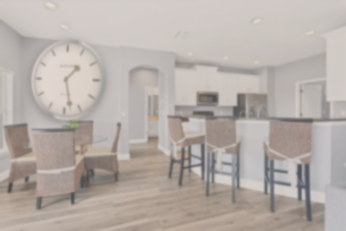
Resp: 1,28
